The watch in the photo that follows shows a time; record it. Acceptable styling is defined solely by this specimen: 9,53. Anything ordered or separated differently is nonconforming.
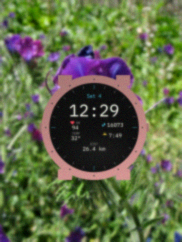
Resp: 12,29
